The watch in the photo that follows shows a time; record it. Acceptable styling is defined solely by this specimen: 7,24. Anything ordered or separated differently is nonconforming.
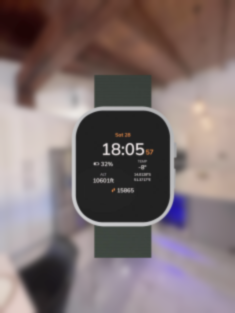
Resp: 18,05
